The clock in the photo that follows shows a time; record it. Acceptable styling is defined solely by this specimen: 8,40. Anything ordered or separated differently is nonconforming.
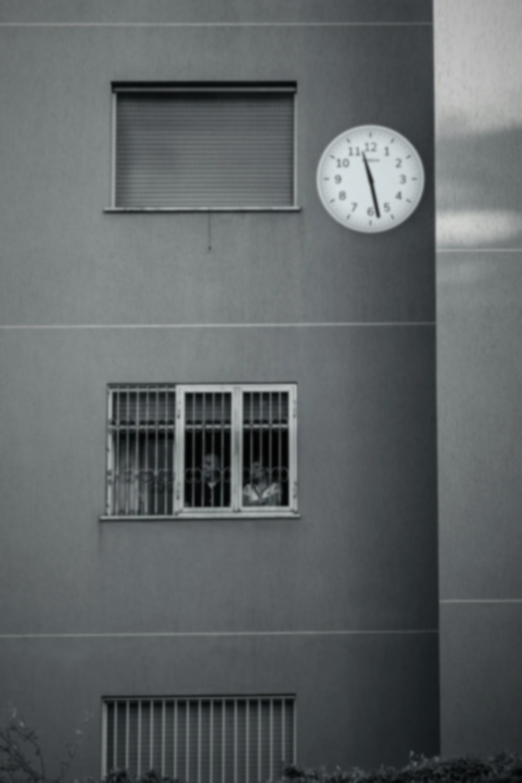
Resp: 11,28
